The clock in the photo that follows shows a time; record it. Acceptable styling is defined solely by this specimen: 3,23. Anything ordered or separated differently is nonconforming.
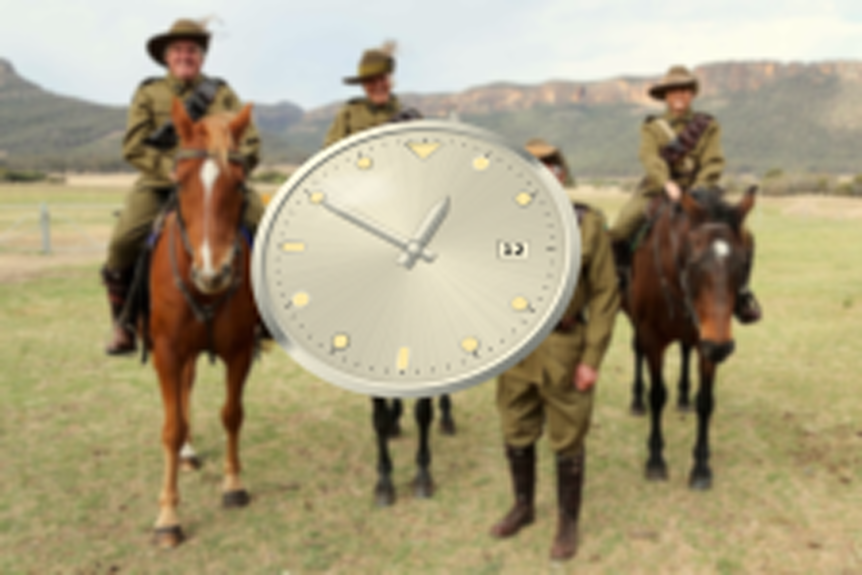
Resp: 12,50
